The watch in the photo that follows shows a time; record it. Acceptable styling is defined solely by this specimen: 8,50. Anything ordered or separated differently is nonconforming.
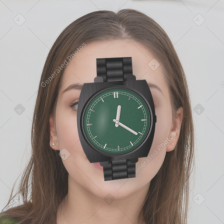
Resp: 12,21
